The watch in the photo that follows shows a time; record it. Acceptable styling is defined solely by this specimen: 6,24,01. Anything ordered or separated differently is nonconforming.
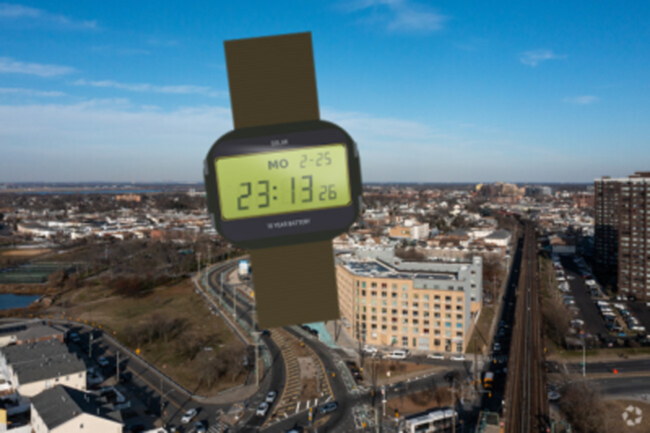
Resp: 23,13,26
